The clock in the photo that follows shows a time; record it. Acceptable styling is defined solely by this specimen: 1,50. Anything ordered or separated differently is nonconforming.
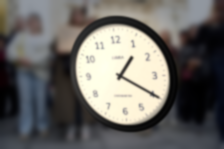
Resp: 1,20
